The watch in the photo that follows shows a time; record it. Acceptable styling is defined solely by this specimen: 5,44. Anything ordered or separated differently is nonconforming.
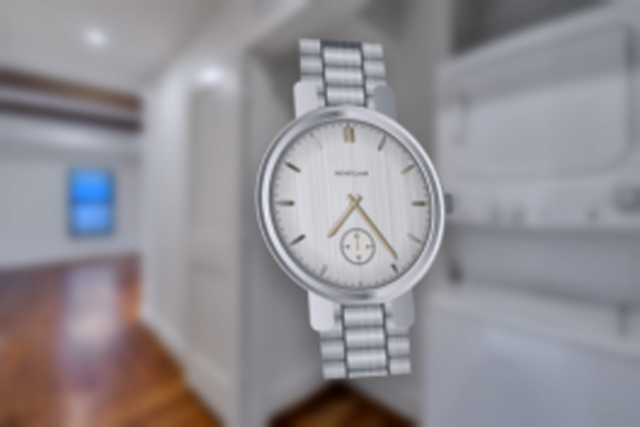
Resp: 7,24
